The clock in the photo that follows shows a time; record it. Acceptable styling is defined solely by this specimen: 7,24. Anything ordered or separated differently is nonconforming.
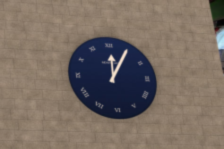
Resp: 12,05
